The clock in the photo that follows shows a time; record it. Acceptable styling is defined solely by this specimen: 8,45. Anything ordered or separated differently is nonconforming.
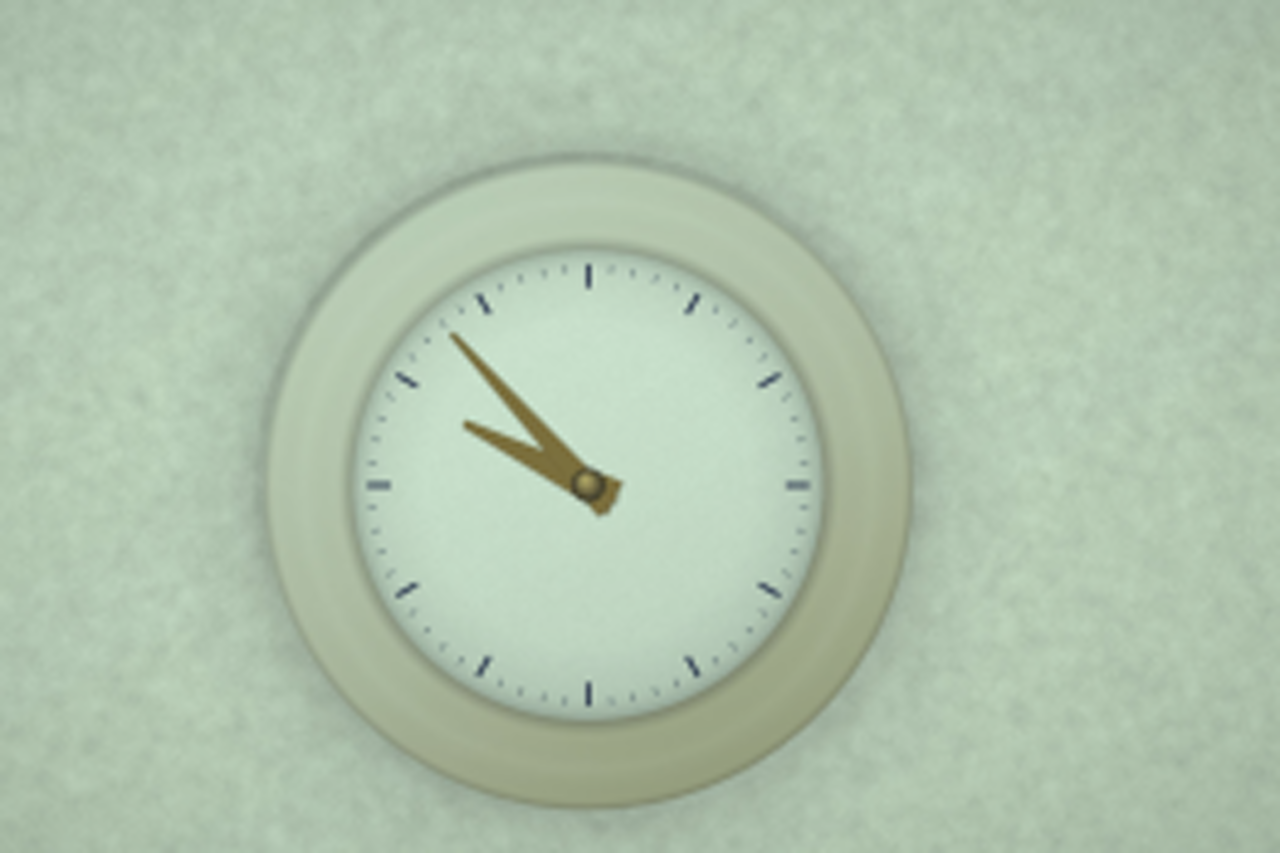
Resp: 9,53
